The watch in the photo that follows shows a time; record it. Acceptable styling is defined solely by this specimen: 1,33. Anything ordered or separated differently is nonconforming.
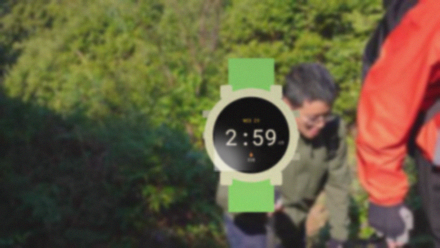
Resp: 2,59
